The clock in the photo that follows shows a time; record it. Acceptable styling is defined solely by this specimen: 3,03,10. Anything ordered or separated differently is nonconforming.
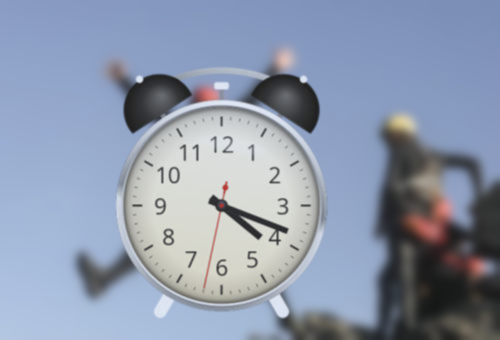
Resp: 4,18,32
